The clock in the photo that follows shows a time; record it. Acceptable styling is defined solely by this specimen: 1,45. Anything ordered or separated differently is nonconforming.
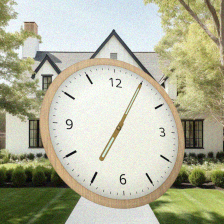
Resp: 7,05
